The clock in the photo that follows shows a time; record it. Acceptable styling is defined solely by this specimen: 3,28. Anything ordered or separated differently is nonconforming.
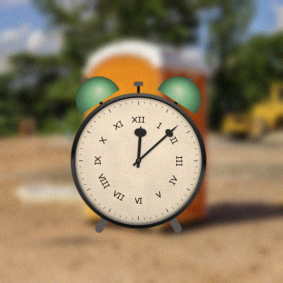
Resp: 12,08
